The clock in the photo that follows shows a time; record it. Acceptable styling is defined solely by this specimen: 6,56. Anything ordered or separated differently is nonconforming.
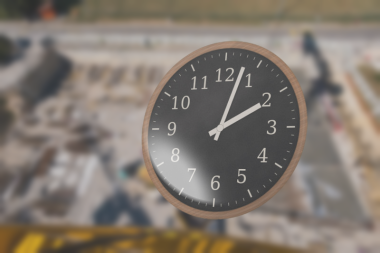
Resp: 2,03
